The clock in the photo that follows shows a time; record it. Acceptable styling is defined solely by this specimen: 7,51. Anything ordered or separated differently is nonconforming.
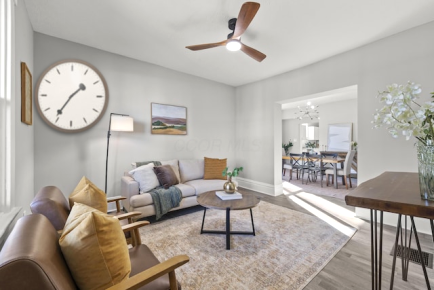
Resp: 1,36
